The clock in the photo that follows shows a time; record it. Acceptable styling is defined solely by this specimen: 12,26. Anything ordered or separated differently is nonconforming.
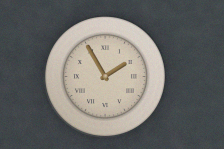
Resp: 1,55
